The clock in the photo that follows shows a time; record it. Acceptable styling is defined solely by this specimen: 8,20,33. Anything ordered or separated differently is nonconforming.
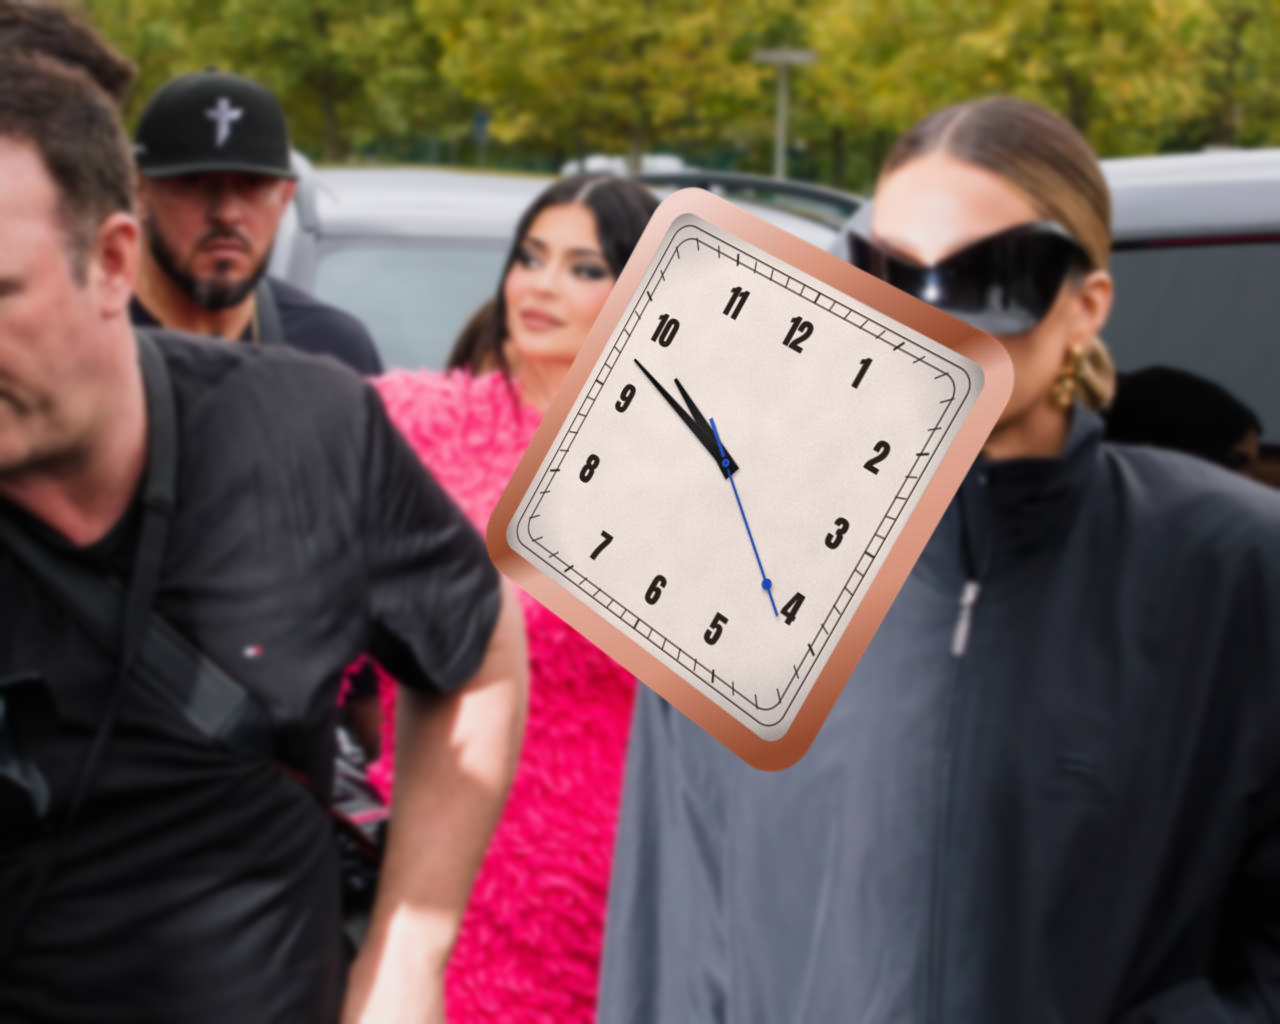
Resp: 9,47,21
